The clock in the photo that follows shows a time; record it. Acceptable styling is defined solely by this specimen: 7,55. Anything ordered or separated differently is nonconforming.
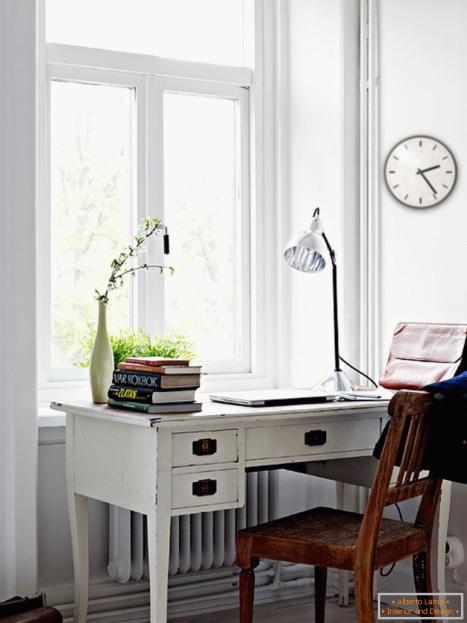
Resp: 2,24
